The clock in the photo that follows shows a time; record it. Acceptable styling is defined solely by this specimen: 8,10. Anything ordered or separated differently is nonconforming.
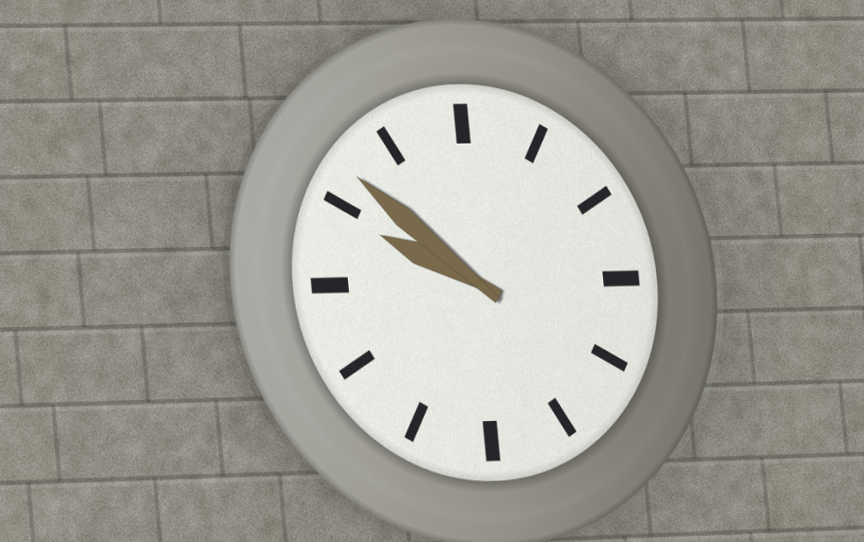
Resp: 9,52
